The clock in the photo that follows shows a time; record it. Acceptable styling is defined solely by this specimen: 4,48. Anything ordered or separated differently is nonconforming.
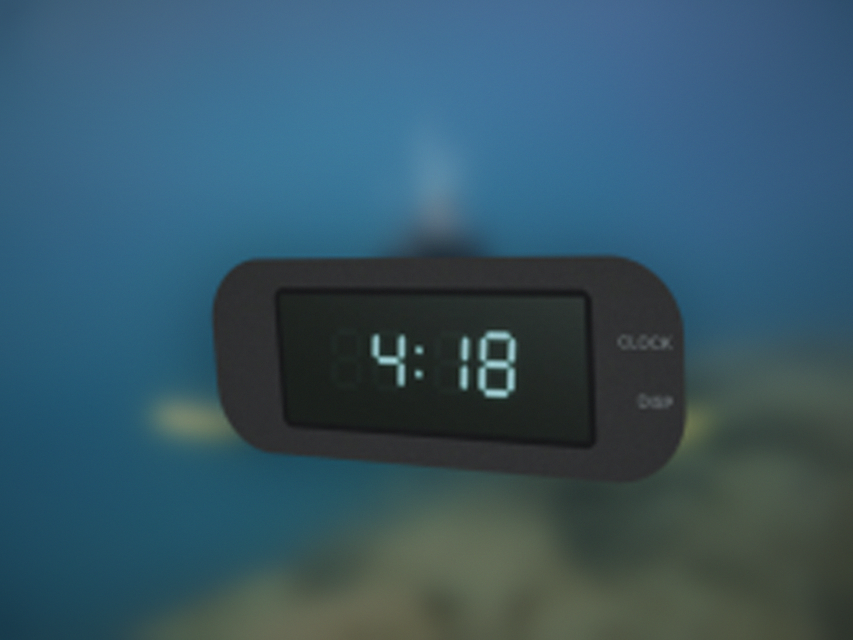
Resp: 4,18
